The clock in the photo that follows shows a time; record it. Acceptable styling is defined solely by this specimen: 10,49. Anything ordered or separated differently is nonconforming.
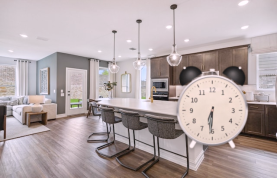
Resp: 6,31
